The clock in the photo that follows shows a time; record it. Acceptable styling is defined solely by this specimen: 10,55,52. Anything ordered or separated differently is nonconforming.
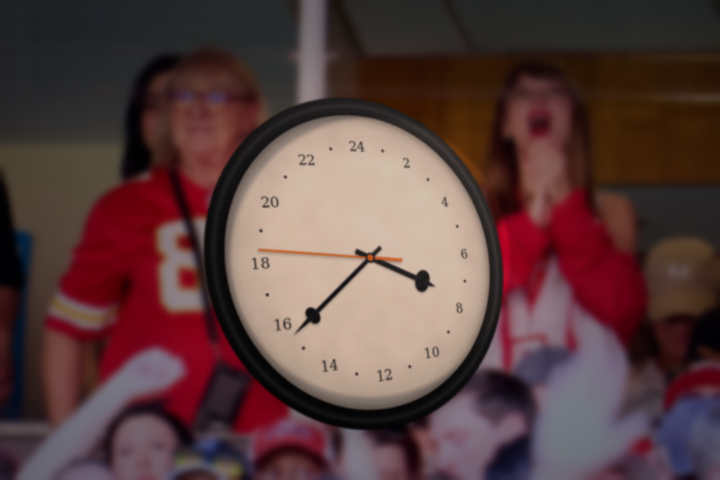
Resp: 7,38,46
